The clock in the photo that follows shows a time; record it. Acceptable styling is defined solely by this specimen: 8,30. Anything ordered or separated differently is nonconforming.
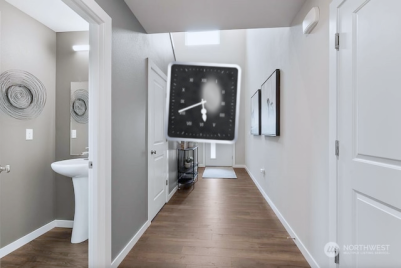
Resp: 5,41
